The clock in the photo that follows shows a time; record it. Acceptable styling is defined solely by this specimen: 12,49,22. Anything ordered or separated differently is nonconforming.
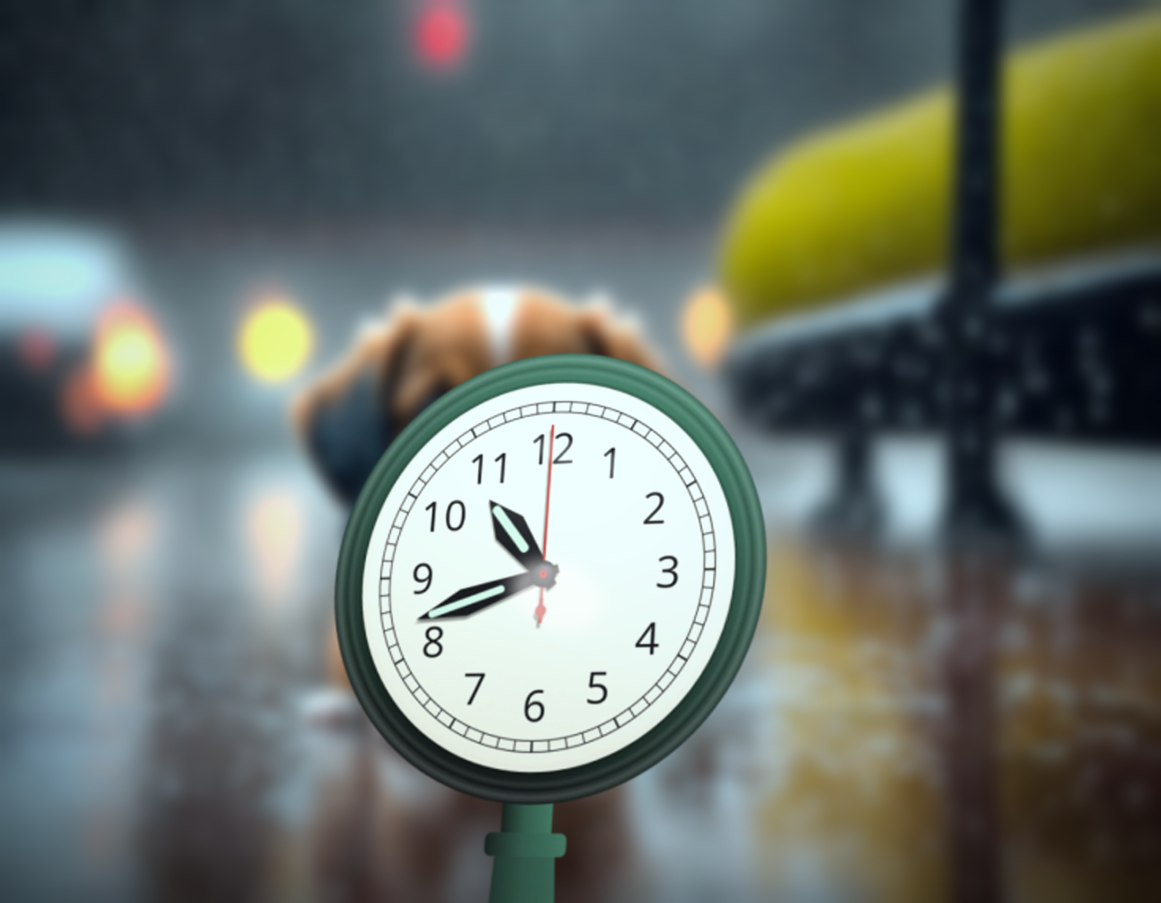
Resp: 10,42,00
